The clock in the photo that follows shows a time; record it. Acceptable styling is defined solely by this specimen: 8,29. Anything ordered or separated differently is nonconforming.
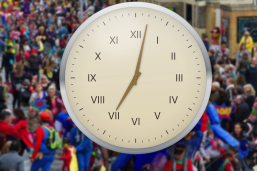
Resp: 7,02
